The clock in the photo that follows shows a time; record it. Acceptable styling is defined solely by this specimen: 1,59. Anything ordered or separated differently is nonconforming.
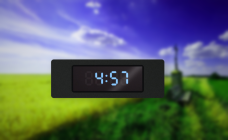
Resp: 4,57
